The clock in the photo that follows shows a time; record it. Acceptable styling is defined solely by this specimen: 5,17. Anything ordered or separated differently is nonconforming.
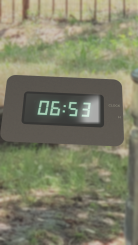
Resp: 6,53
